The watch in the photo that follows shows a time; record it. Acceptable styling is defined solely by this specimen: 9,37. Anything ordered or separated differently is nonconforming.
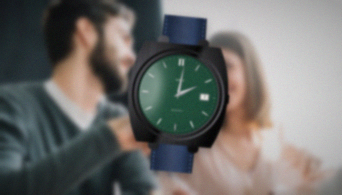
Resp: 2,01
